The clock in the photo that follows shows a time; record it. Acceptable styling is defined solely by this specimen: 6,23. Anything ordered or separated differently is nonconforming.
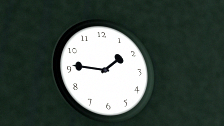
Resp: 1,46
